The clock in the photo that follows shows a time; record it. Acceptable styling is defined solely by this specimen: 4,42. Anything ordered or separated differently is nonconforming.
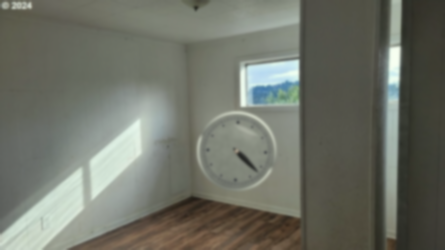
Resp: 4,22
